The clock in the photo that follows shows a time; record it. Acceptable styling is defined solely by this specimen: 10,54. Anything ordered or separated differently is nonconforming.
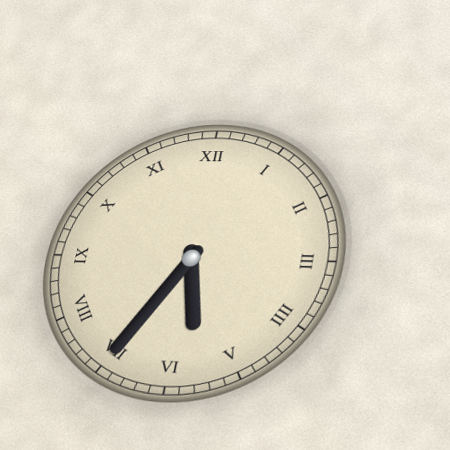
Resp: 5,35
